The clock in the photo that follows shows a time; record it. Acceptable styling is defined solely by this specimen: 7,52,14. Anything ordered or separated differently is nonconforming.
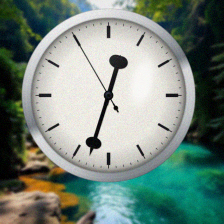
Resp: 12,32,55
